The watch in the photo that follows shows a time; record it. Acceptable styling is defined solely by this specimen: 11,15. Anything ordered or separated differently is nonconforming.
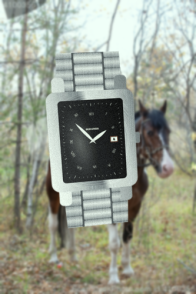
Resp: 1,53
